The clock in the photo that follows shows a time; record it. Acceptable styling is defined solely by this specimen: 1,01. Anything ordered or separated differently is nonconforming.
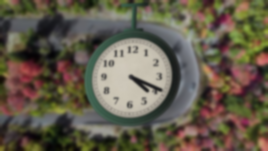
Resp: 4,19
